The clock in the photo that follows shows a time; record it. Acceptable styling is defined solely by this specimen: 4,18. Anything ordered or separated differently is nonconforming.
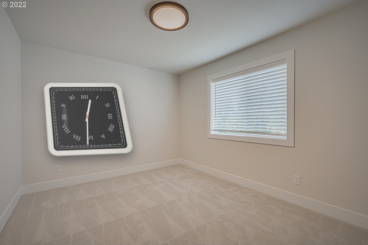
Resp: 12,31
